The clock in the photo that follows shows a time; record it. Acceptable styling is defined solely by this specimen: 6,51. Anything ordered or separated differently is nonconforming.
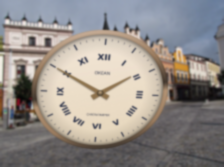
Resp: 1,50
